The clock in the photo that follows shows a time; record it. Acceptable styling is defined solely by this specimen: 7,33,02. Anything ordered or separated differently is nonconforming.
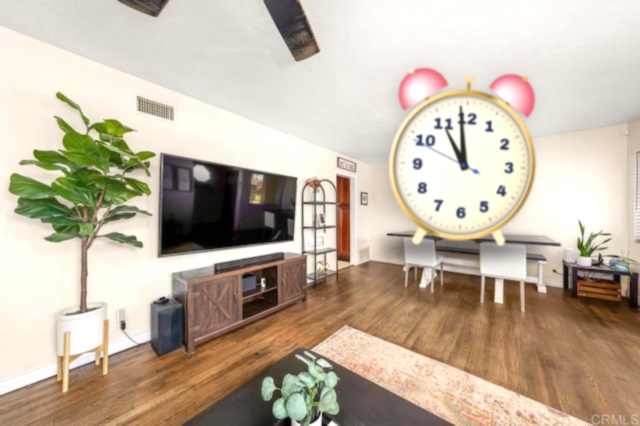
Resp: 10,58,49
